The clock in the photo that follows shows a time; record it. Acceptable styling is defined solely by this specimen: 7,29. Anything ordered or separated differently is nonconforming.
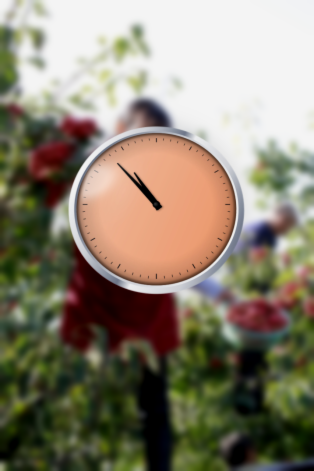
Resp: 10,53
